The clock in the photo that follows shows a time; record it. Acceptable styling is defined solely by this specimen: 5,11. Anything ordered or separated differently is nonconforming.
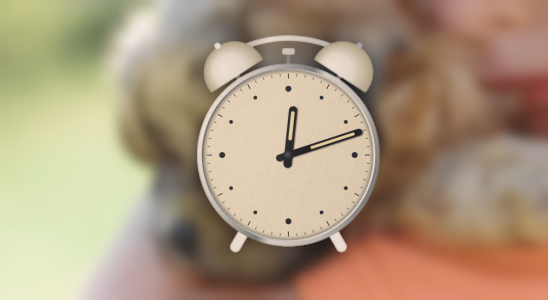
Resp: 12,12
